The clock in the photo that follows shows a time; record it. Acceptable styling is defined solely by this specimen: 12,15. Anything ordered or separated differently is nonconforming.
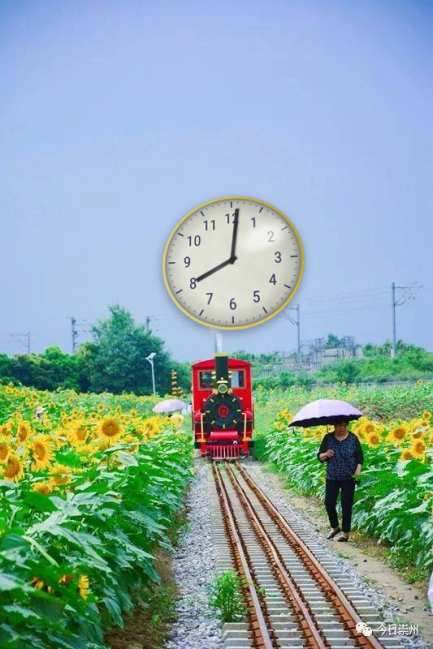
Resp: 8,01
